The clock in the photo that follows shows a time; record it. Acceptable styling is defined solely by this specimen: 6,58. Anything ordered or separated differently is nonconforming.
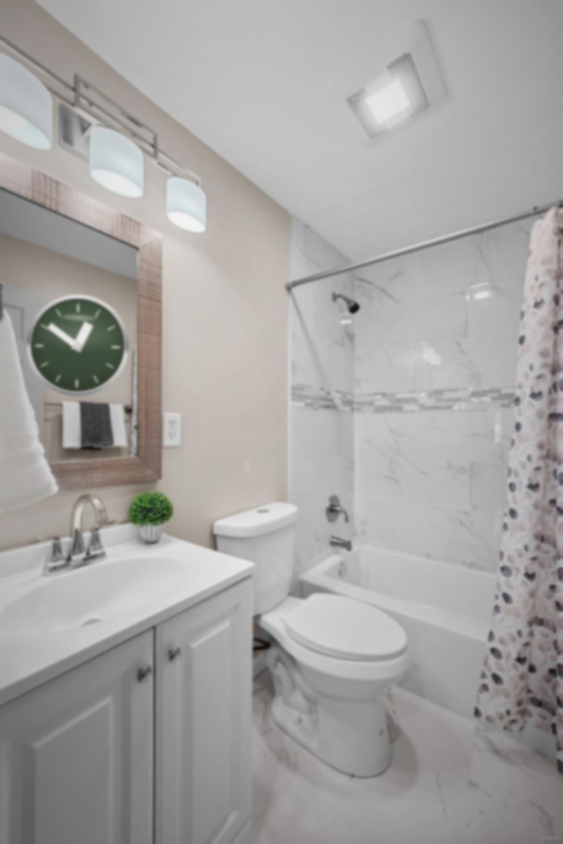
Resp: 12,51
